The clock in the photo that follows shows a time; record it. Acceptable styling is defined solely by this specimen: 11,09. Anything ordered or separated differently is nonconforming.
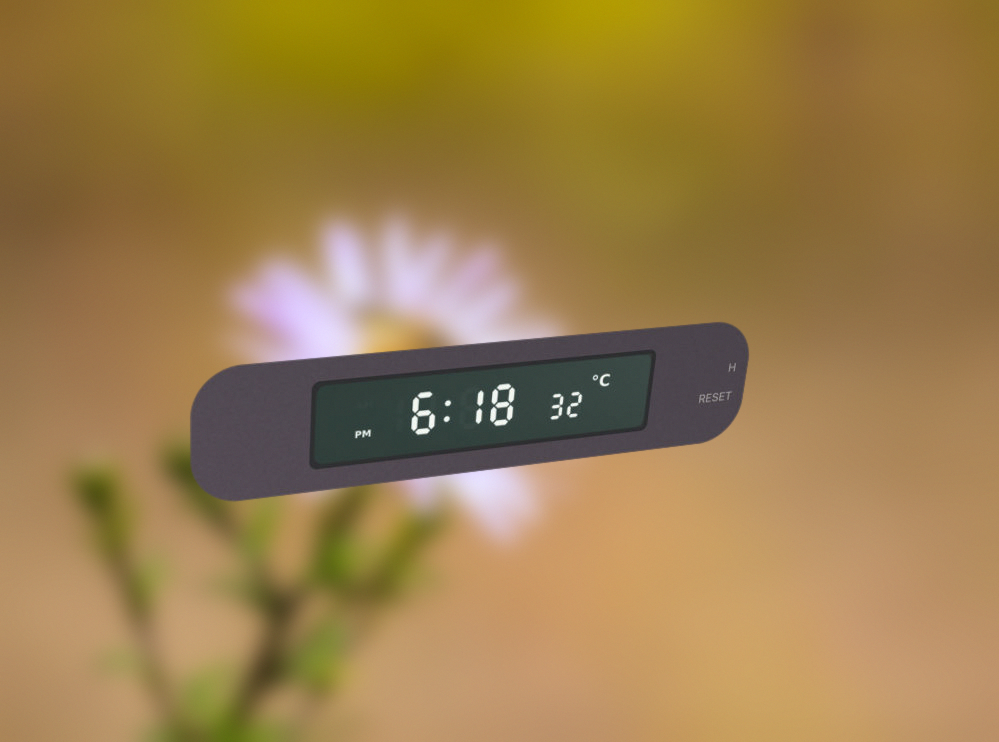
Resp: 6,18
